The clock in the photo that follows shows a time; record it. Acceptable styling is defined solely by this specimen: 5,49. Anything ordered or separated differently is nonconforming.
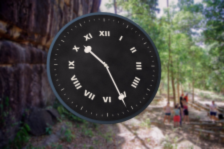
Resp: 10,26
